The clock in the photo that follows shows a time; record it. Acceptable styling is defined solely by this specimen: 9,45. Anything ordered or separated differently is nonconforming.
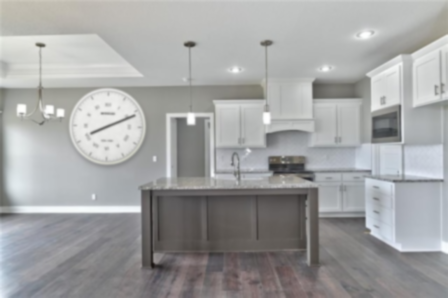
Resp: 8,11
